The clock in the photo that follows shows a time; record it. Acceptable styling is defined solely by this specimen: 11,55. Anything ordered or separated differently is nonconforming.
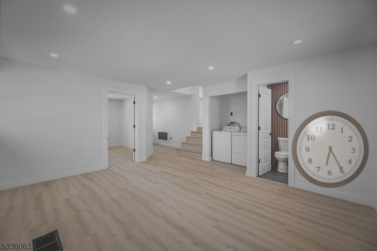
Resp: 6,25
